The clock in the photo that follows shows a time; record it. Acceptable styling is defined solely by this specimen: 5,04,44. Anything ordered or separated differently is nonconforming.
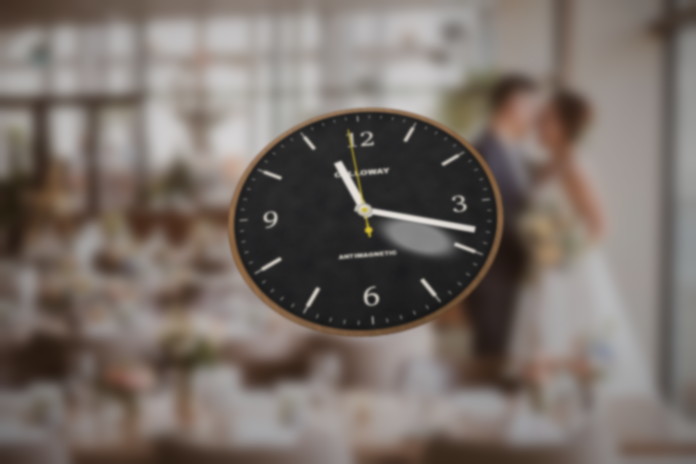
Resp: 11,17,59
